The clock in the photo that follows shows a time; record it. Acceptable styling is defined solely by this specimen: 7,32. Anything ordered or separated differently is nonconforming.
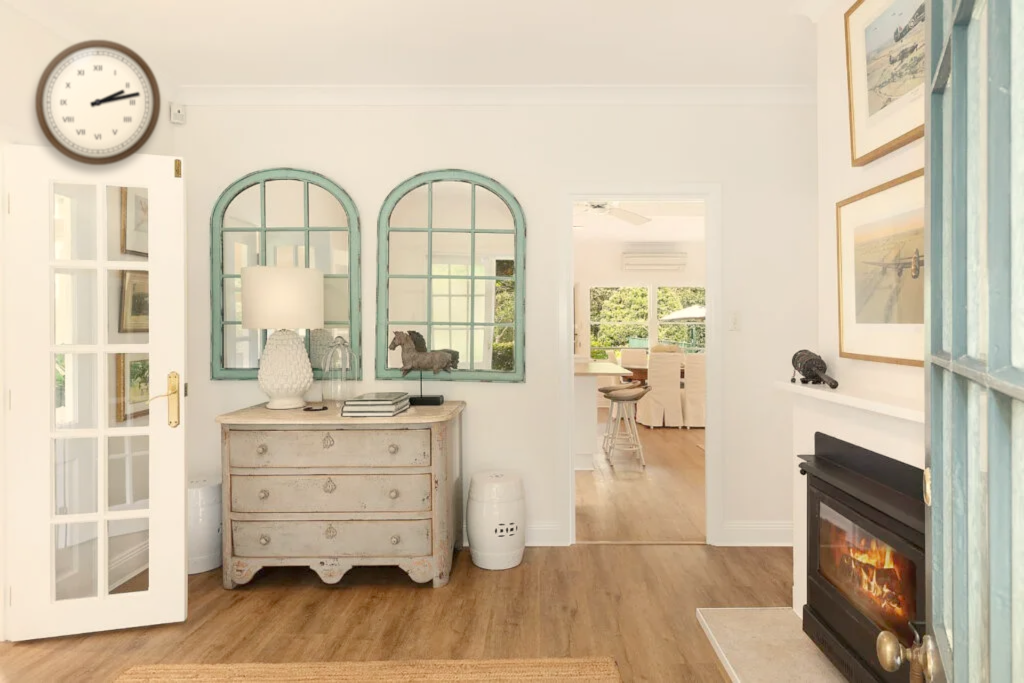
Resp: 2,13
